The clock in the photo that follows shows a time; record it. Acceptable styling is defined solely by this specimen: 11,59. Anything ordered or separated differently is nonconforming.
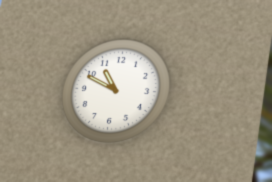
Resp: 10,49
